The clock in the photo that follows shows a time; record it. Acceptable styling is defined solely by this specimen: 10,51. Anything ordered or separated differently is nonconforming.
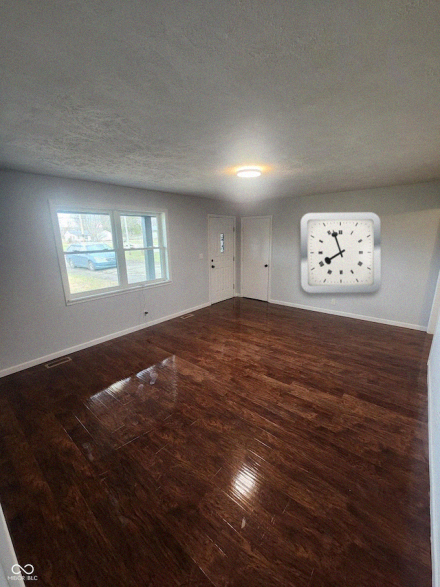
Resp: 7,57
